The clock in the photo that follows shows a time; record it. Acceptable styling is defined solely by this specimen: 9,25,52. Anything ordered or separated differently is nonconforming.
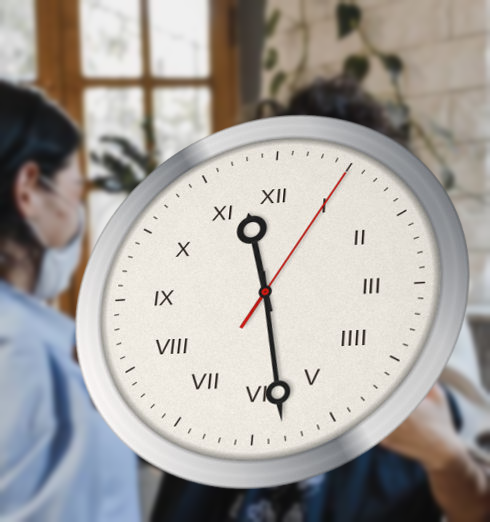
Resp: 11,28,05
